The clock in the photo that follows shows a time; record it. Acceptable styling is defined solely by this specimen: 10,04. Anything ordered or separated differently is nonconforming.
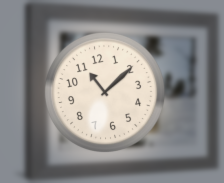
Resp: 11,10
